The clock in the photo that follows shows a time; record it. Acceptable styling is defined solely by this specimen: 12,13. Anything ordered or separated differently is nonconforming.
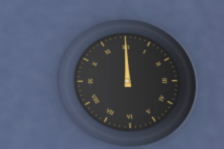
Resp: 12,00
